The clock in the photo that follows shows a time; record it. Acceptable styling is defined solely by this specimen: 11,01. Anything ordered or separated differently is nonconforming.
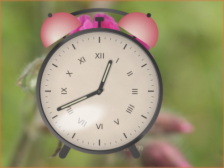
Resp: 12,41
